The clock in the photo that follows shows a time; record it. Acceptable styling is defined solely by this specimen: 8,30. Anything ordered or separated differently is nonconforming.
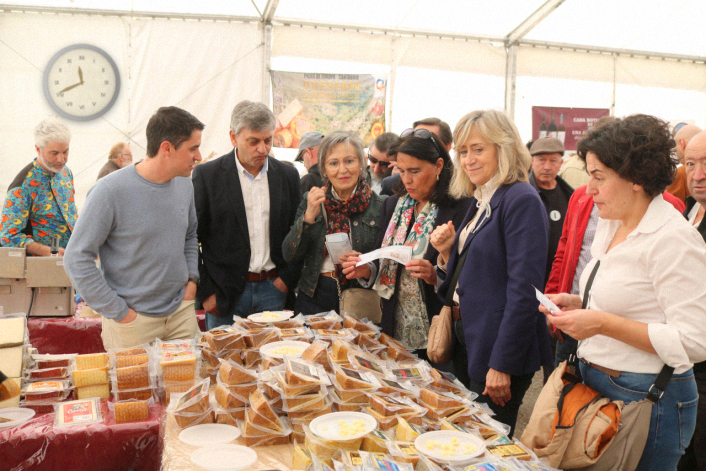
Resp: 11,41
